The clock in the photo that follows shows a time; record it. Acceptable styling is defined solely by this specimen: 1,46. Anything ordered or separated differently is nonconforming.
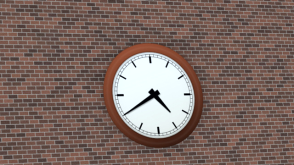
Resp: 4,40
